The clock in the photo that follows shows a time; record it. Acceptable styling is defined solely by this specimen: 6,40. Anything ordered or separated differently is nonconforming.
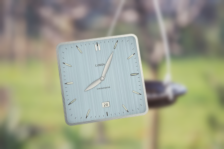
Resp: 8,05
